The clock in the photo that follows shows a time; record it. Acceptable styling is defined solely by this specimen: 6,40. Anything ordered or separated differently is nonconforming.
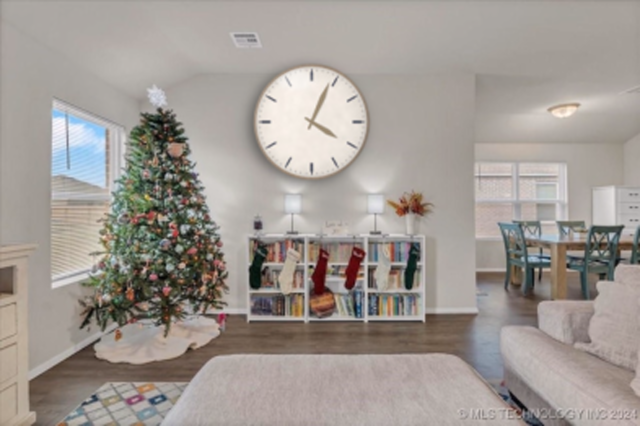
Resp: 4,04
